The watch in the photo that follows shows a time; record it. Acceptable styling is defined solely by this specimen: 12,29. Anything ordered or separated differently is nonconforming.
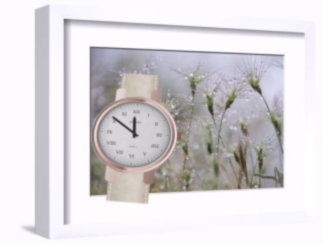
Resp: 11,51
